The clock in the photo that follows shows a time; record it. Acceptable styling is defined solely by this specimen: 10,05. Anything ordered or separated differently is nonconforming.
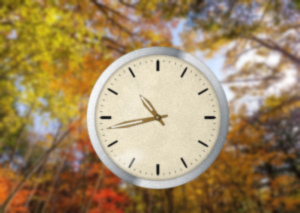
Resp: 10,43
